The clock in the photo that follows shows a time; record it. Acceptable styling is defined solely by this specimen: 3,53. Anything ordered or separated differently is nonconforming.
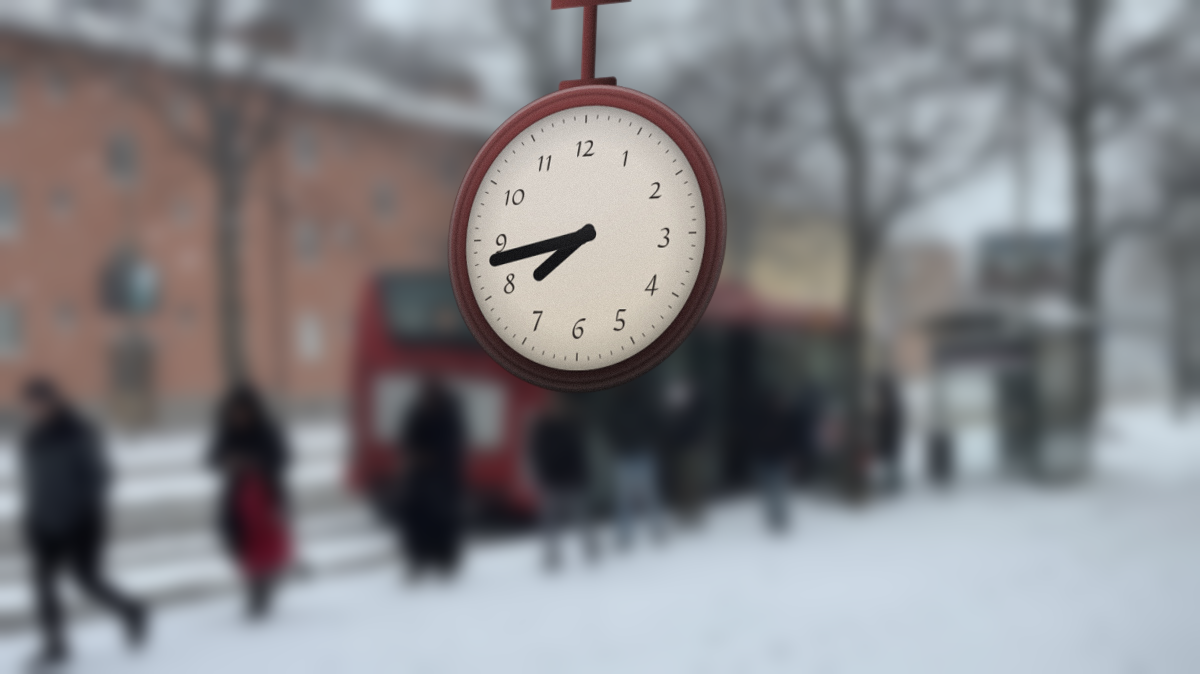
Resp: 7,43
